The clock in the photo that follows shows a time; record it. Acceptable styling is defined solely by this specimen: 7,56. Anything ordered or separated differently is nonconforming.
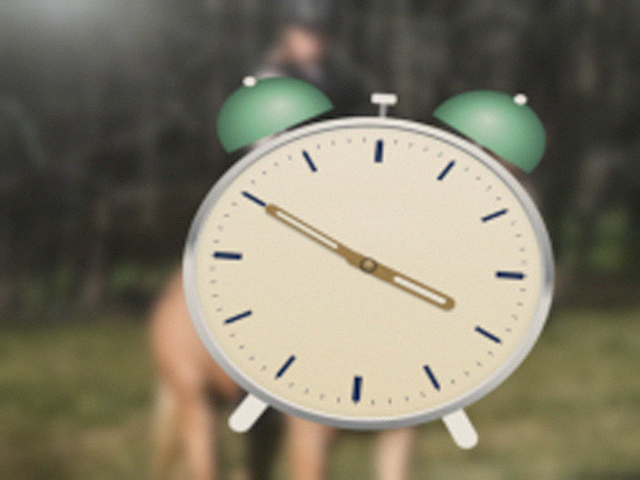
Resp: 3,50
